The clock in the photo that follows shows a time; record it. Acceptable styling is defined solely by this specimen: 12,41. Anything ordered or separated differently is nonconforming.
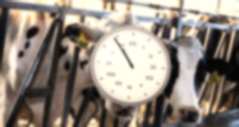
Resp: 10,54
